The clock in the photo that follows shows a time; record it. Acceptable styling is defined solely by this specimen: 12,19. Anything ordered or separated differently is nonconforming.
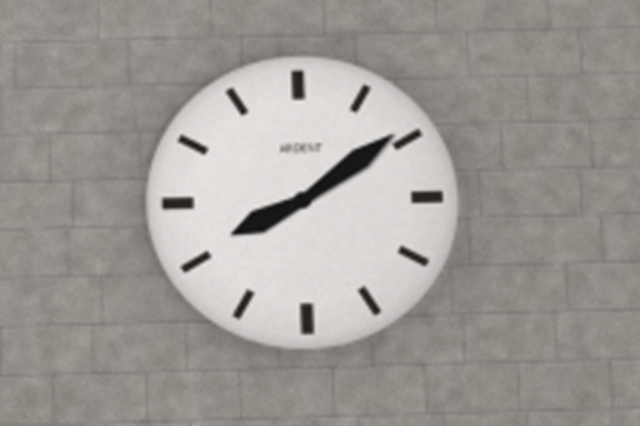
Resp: 8,09
